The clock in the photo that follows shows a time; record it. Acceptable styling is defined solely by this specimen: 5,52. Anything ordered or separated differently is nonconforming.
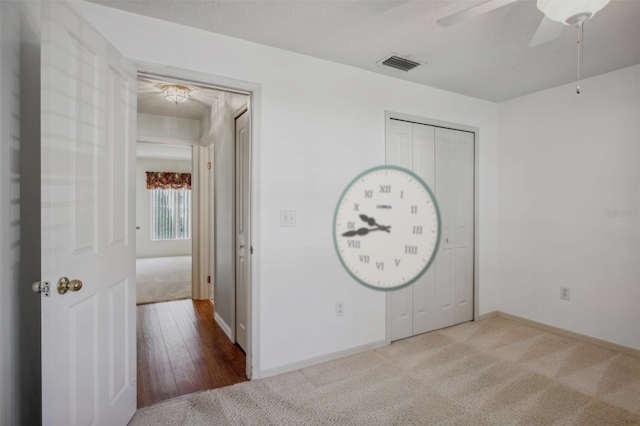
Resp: 9,43
